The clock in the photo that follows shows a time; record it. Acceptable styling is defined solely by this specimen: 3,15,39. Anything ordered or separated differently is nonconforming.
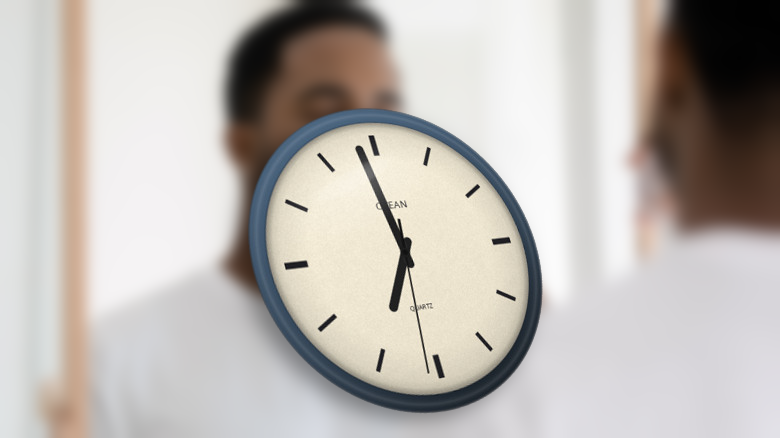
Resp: 6,58,31
